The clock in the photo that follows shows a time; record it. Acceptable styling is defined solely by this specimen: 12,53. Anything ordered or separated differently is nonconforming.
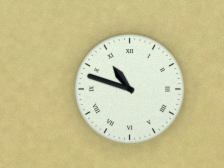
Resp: 10,48
